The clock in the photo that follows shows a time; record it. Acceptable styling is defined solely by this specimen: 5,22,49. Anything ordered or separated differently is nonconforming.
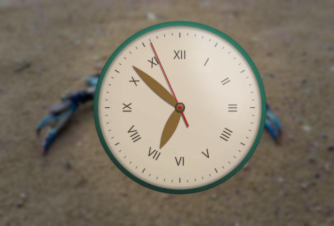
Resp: 6,51,56
